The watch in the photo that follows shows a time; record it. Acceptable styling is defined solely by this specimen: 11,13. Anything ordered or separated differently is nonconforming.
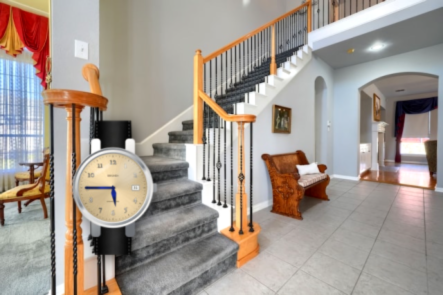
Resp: 5,45
